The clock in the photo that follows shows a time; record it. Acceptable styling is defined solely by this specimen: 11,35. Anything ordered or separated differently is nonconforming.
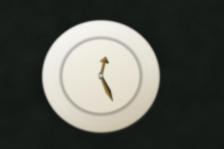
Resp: 12,26
